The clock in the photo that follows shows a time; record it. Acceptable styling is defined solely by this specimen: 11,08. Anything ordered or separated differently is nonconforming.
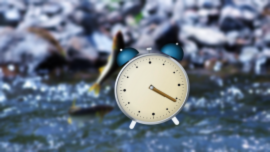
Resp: 4,21
